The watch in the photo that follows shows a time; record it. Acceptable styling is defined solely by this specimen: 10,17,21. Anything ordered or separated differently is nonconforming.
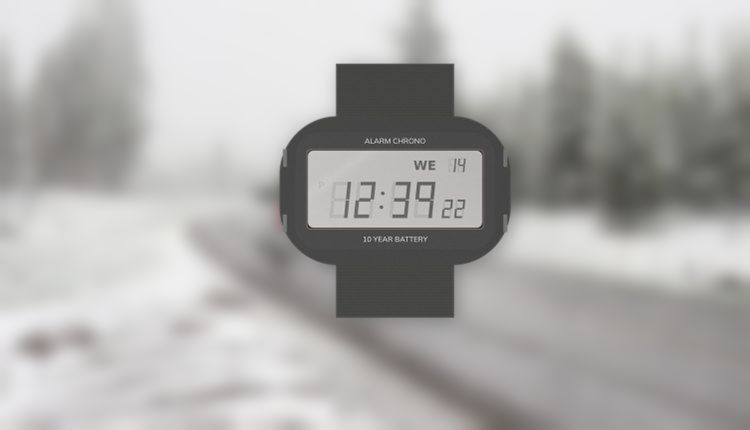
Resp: 12,39,22
